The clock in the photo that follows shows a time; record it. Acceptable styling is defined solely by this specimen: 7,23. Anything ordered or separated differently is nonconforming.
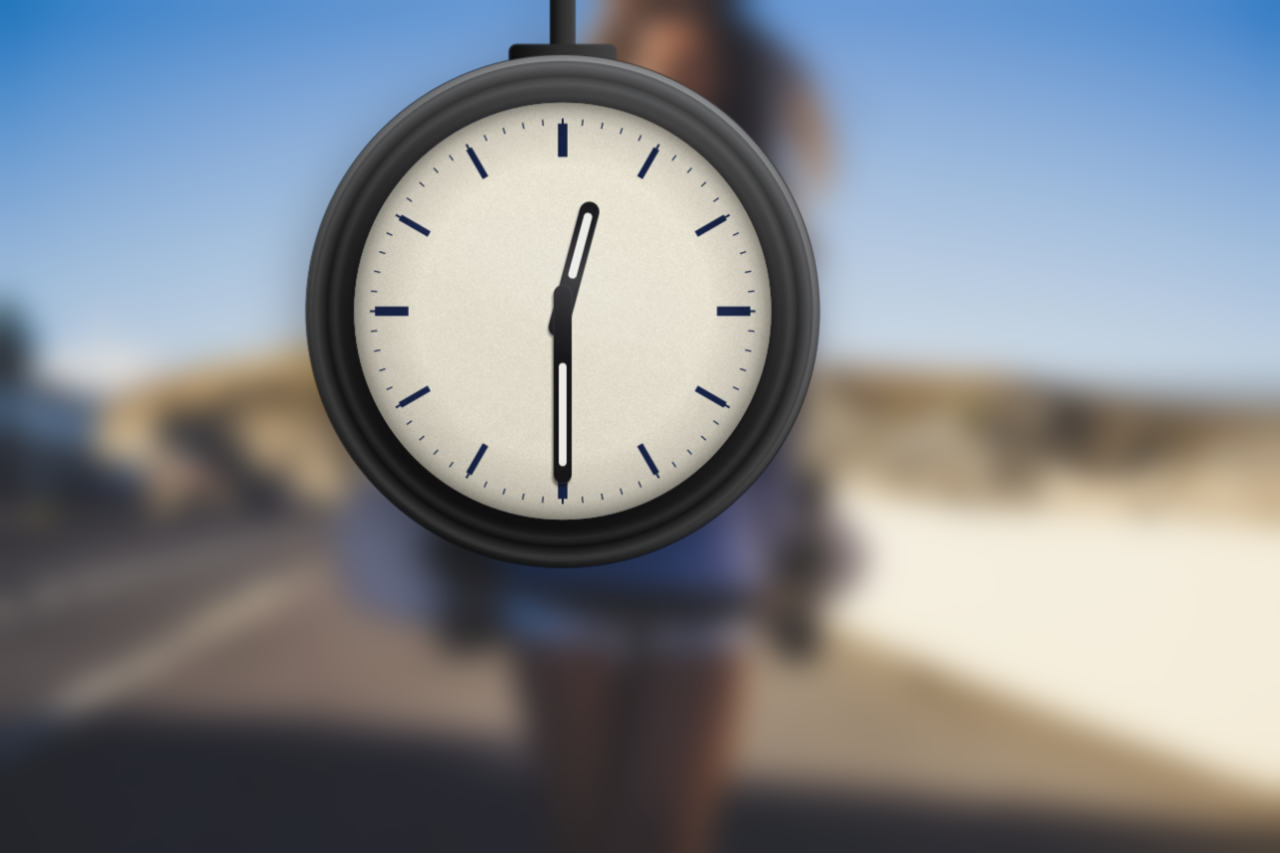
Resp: 12,30
